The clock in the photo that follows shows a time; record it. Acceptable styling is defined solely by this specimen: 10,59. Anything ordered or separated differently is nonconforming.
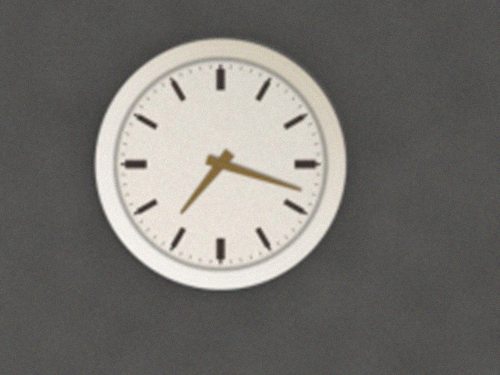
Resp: 7,18
